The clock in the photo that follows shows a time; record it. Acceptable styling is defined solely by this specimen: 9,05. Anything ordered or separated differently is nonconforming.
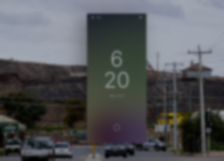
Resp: 6,20
